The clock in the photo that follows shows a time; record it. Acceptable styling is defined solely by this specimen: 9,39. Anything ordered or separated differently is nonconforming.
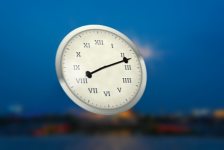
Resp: 8,12
